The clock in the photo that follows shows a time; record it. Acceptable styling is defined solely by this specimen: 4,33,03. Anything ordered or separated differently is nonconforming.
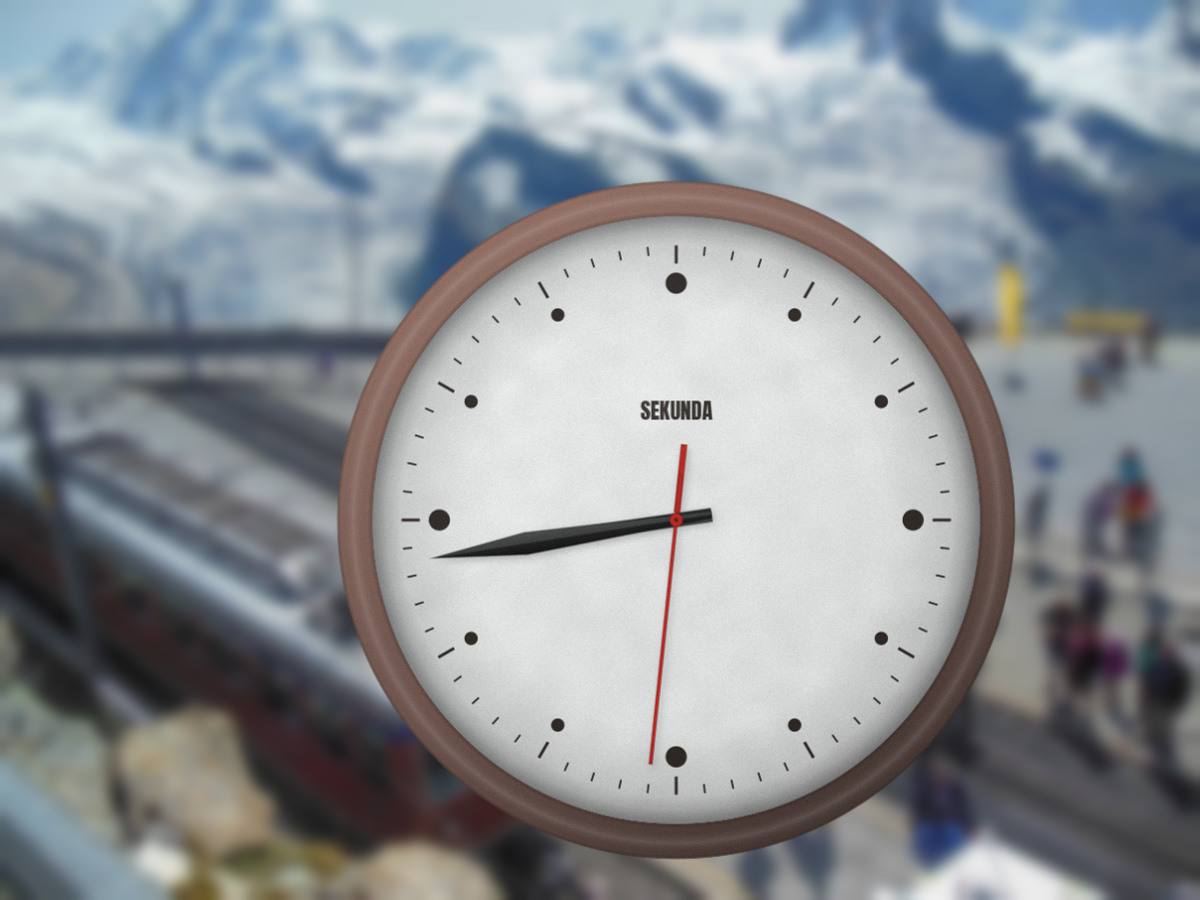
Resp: 8,43,31
